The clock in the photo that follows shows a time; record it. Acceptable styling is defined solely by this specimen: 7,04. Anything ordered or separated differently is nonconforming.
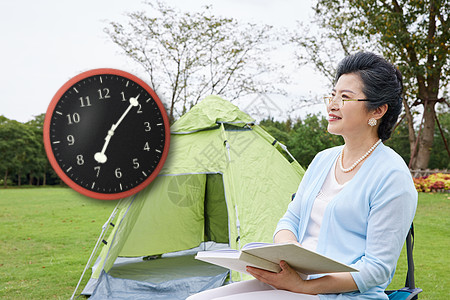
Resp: 7,08
